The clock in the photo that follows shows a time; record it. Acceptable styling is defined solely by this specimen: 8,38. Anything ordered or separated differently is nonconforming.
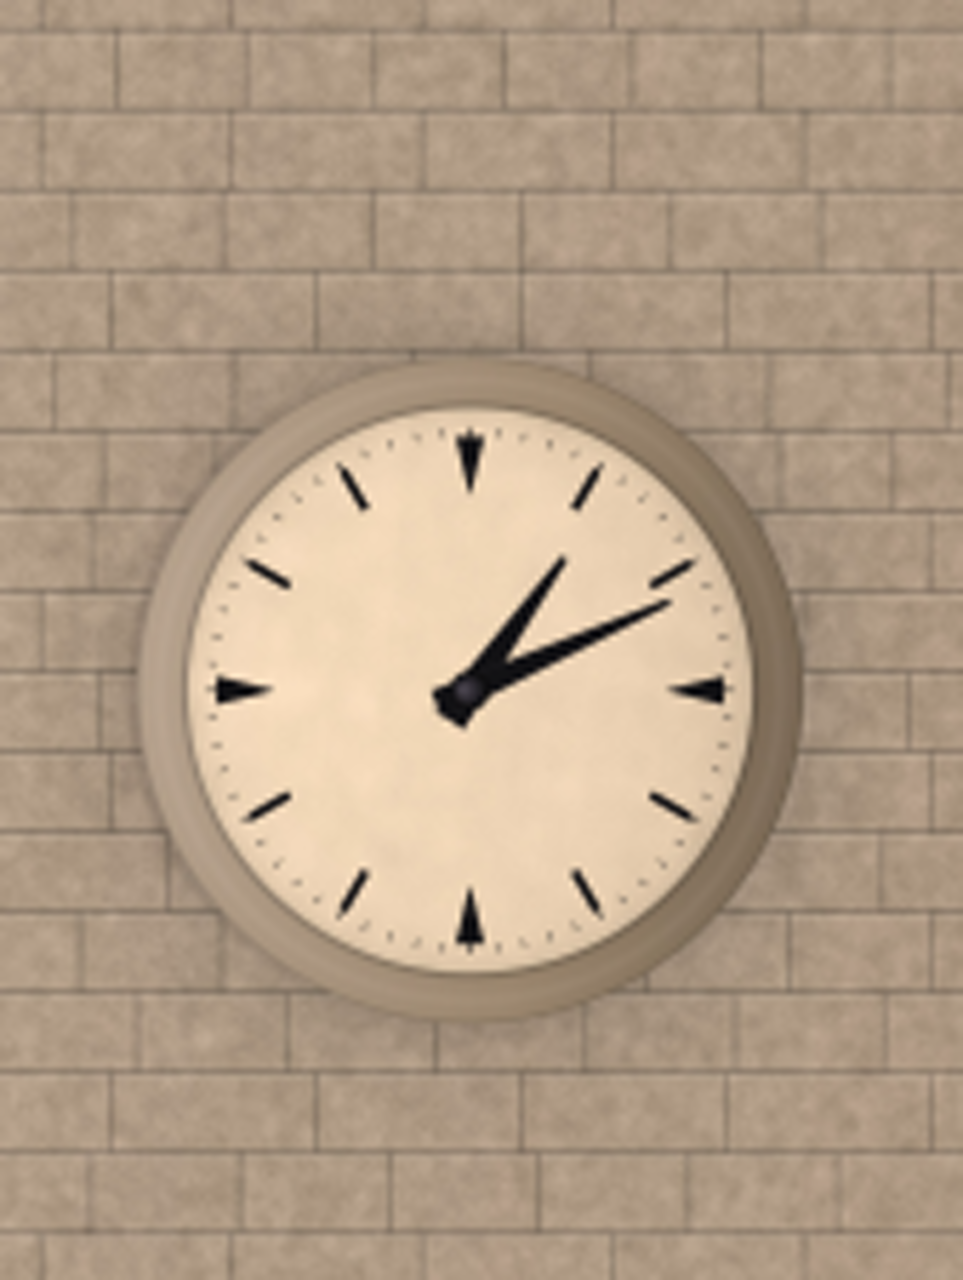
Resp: 1,11
